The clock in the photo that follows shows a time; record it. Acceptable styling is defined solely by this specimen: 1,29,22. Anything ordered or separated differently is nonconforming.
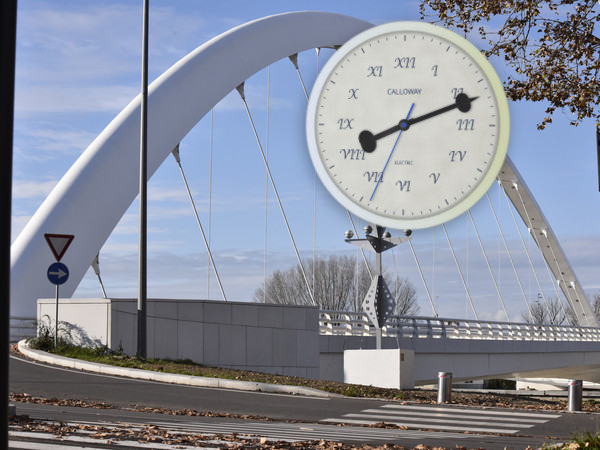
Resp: 8,11,34
